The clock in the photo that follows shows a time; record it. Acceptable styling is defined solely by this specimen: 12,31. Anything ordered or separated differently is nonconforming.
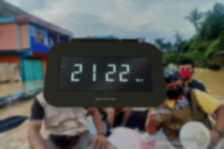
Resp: 21,22
